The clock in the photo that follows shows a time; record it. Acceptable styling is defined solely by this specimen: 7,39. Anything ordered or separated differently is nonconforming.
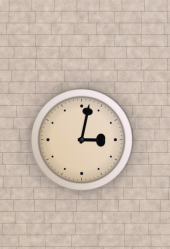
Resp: 3,02
